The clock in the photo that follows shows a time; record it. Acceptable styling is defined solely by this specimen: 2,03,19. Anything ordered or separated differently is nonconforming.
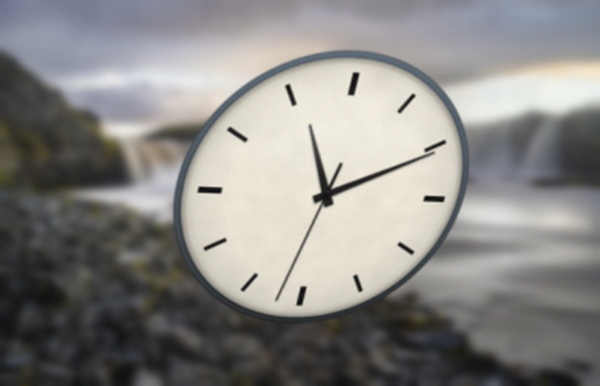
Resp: 11,10,32
